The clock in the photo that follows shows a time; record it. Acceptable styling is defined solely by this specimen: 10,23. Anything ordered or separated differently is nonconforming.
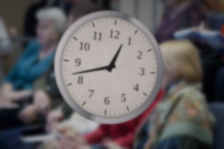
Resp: 12,42
